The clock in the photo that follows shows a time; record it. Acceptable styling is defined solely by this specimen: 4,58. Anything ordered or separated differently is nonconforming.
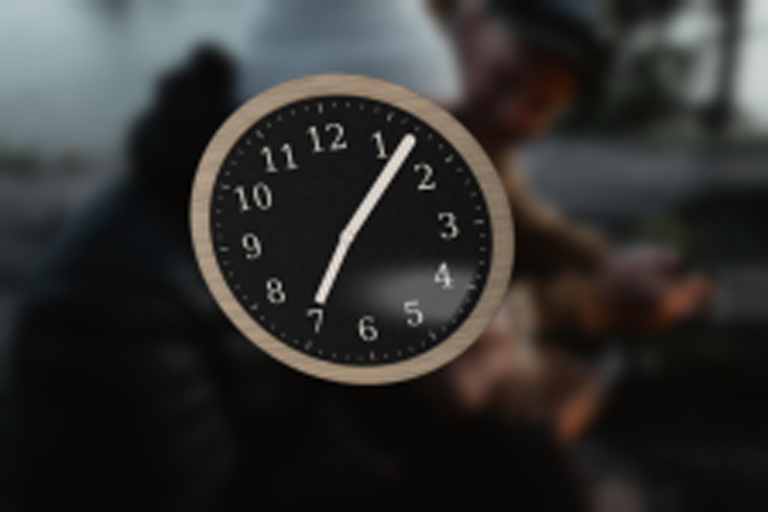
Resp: 7,07
